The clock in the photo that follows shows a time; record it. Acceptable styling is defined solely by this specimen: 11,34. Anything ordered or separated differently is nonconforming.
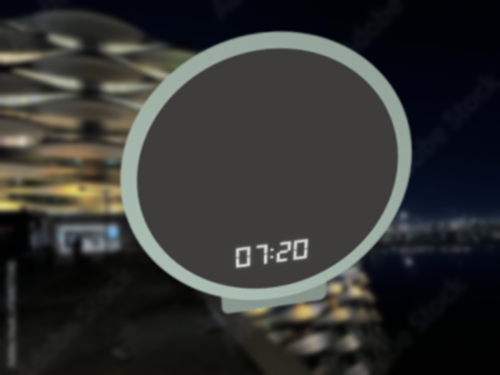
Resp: 7,20
